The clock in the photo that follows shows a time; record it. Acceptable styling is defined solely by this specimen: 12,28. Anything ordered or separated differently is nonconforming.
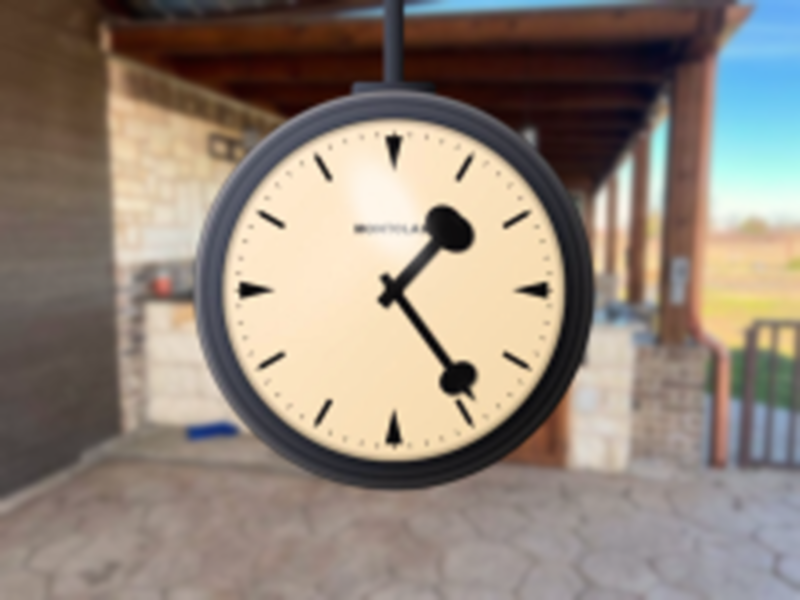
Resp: 1,24
